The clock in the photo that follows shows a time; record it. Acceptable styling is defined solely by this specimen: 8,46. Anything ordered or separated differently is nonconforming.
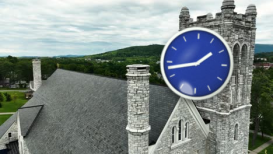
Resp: 1,43
